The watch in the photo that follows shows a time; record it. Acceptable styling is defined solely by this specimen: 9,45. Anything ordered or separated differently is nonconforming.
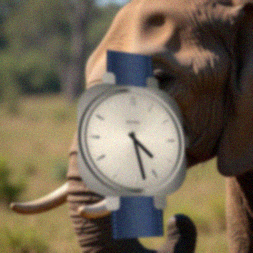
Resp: 4,28
